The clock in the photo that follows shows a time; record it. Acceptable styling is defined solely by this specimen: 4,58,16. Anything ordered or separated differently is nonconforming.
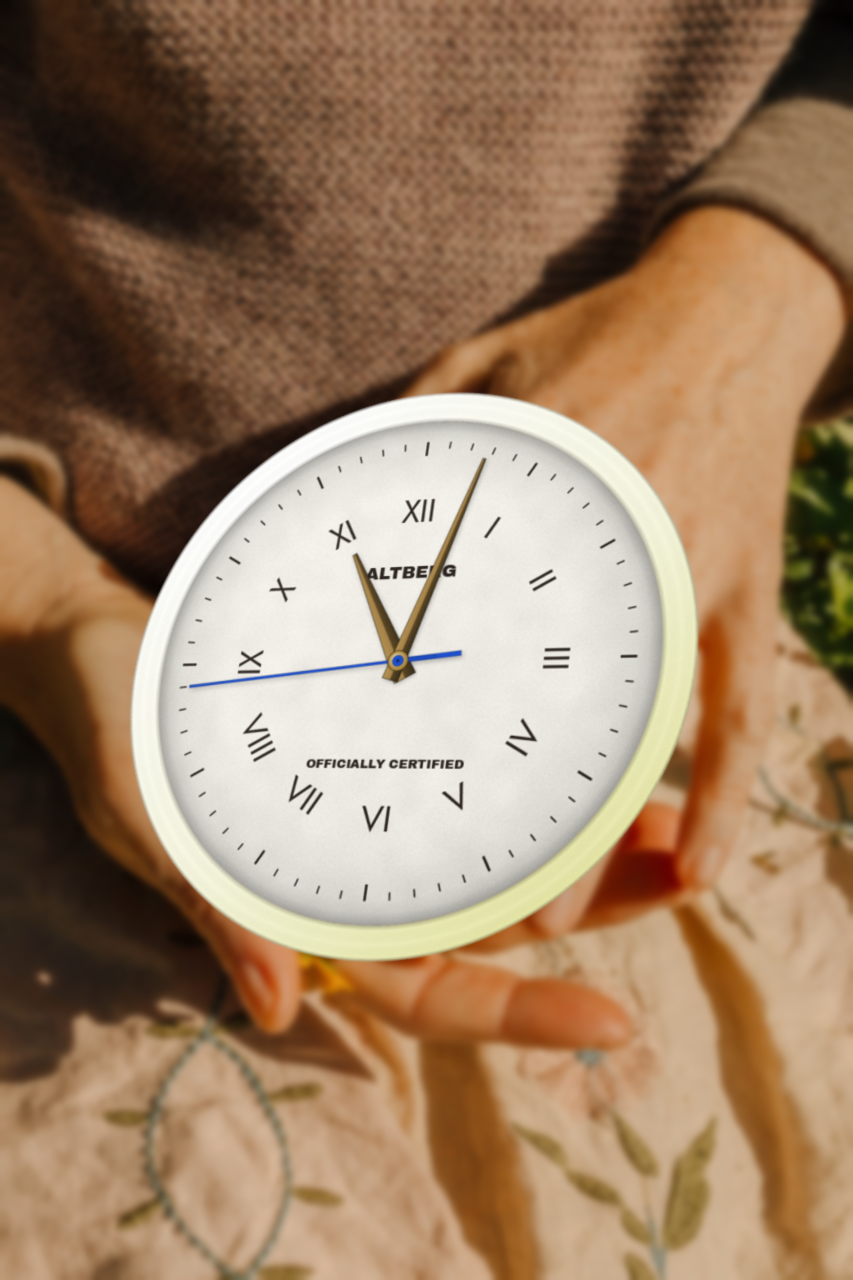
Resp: 11,02,44
